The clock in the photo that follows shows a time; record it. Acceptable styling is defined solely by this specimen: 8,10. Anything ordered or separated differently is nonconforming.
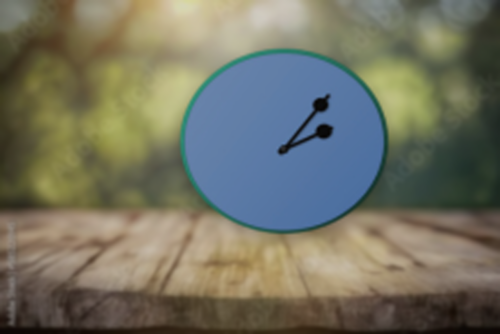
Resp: 2,06
